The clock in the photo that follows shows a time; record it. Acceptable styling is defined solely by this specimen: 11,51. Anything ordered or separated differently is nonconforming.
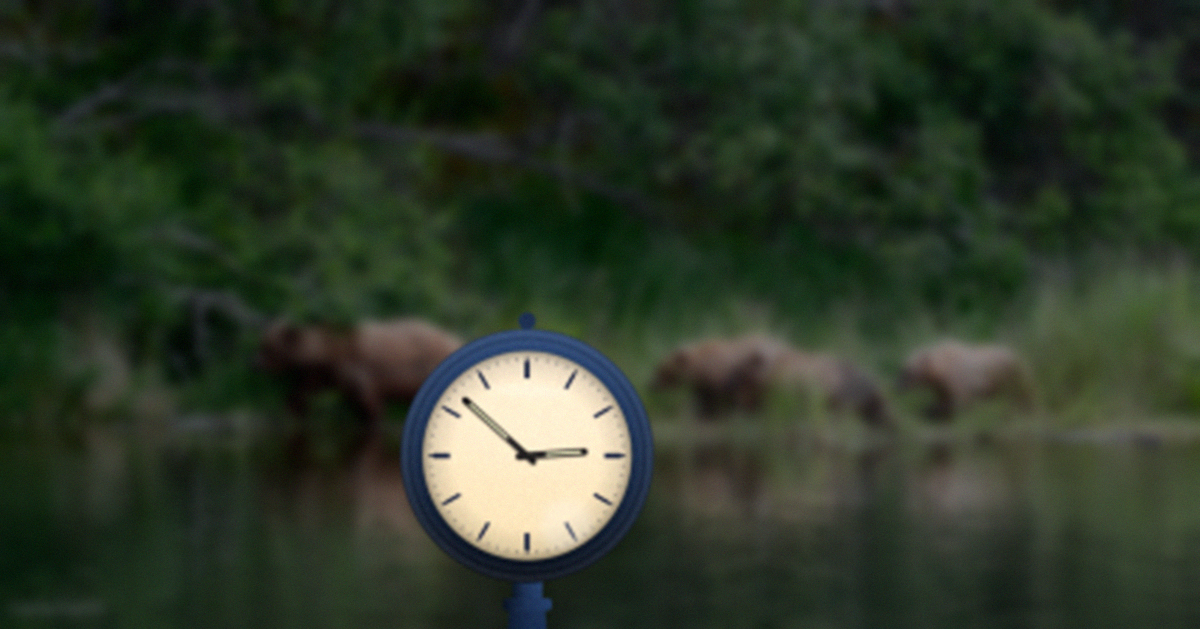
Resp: 2,52
